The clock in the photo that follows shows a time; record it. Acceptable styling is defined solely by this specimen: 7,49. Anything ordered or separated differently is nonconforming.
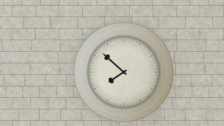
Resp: 7,52
